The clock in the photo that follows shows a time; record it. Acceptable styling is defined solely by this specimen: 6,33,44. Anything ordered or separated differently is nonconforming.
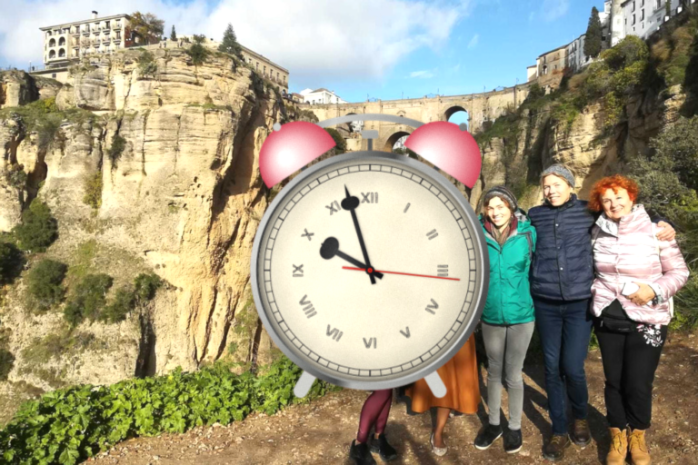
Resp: 9,57,16
